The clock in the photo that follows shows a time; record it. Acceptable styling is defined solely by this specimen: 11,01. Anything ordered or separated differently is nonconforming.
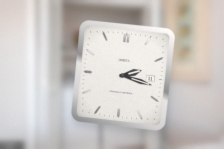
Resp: 2,17
